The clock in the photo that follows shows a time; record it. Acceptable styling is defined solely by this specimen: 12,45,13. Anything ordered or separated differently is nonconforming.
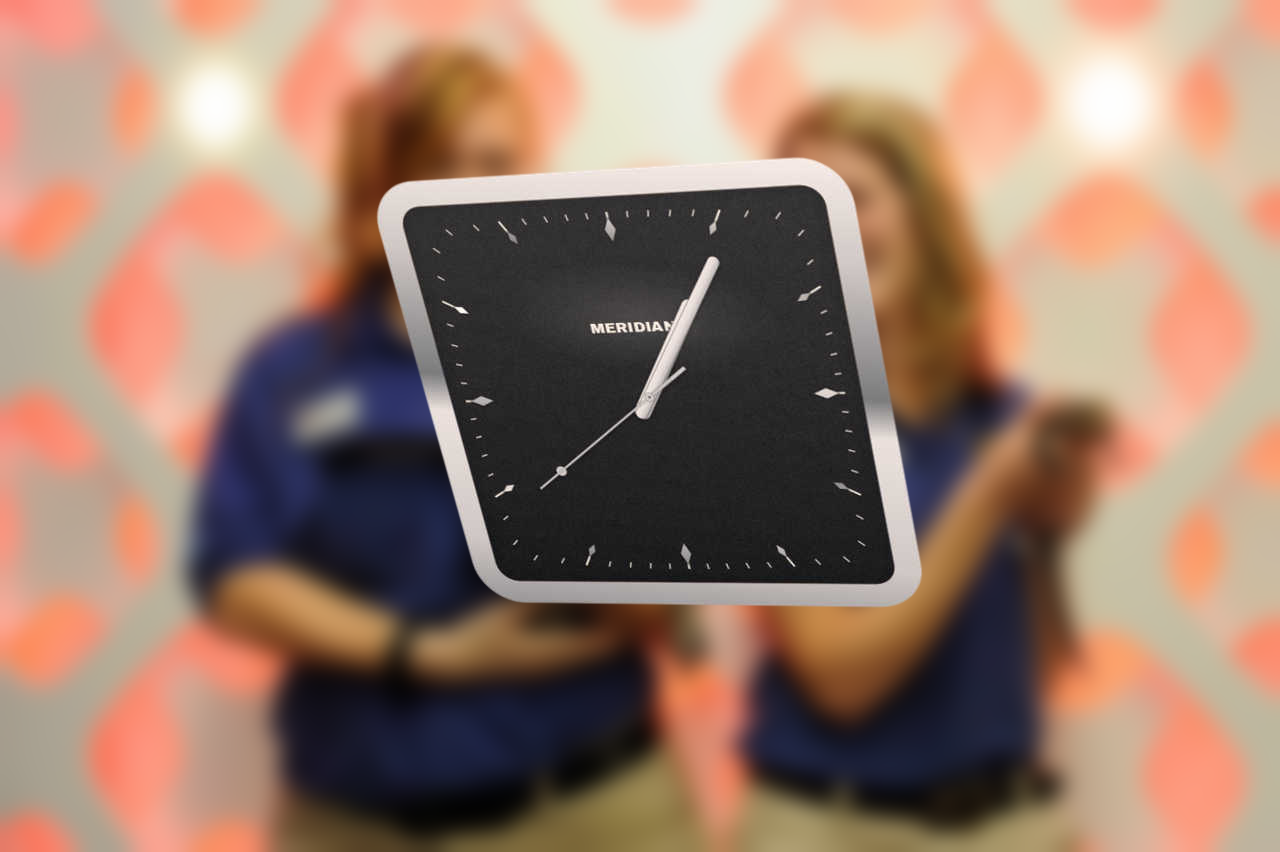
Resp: 1,05,39
